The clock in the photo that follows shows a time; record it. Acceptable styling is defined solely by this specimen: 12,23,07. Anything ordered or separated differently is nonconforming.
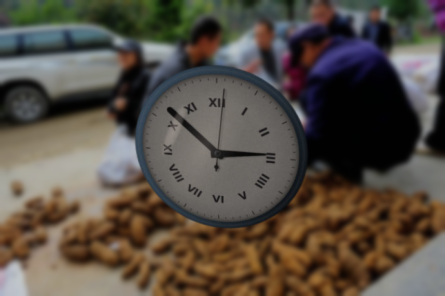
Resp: 2,52,01
